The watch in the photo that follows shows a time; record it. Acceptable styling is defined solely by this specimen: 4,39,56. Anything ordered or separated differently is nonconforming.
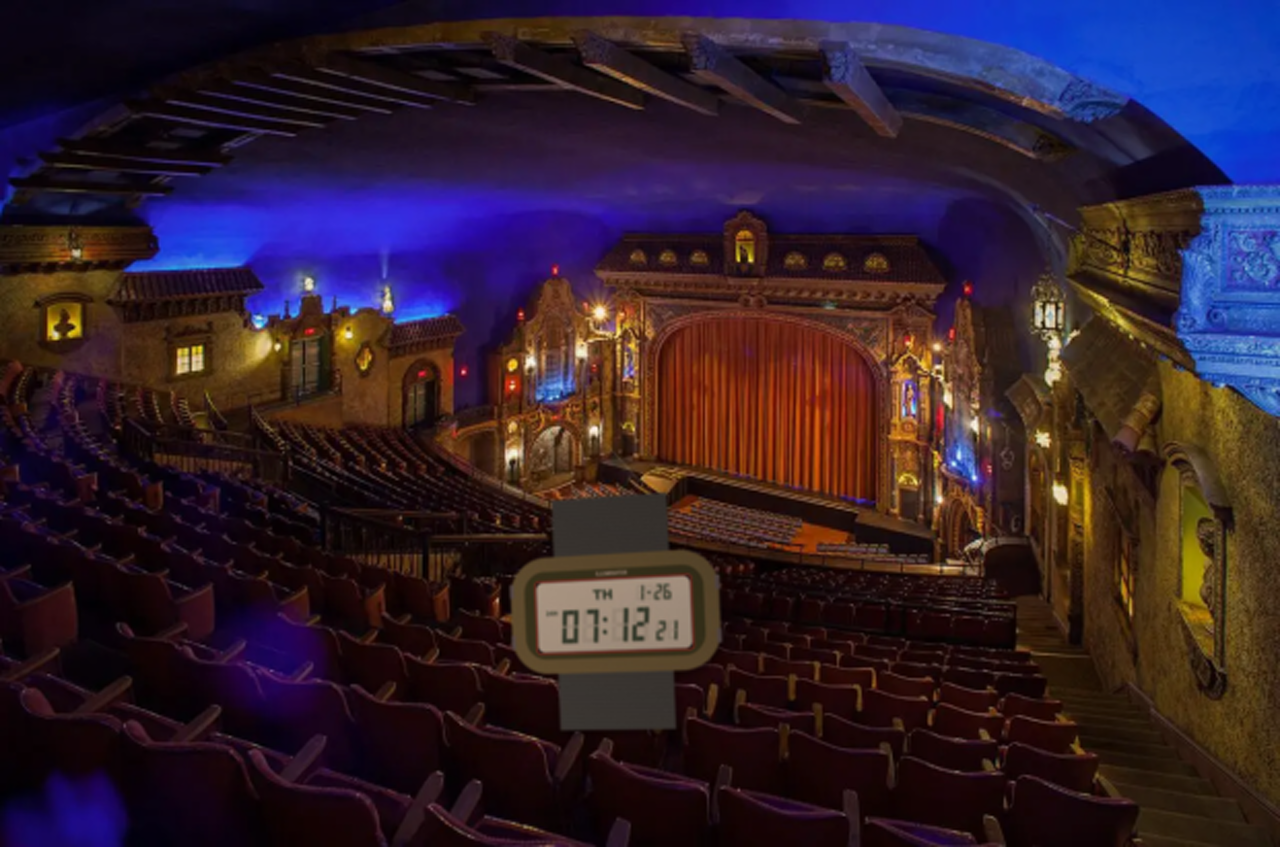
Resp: 7,12,21
